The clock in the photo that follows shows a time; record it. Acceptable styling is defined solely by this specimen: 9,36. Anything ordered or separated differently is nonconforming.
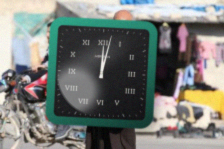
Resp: 12,02
